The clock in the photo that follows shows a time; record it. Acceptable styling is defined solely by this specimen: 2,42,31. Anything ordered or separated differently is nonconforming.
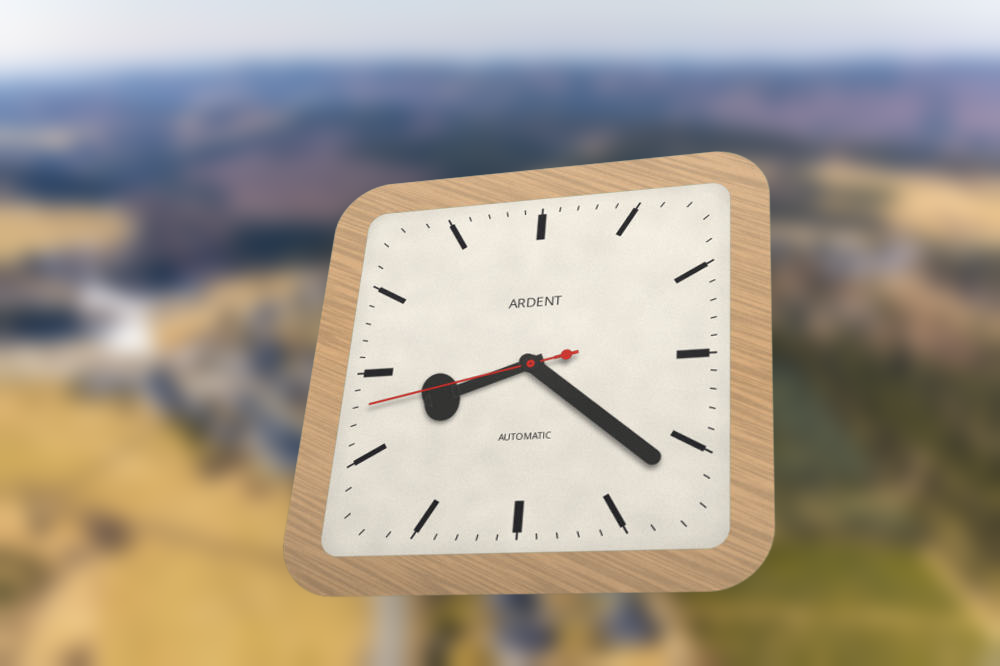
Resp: 8,21,43
